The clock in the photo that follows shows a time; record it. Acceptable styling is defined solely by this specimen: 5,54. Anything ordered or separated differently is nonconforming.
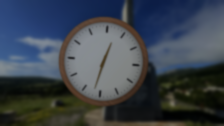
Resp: 12,32
